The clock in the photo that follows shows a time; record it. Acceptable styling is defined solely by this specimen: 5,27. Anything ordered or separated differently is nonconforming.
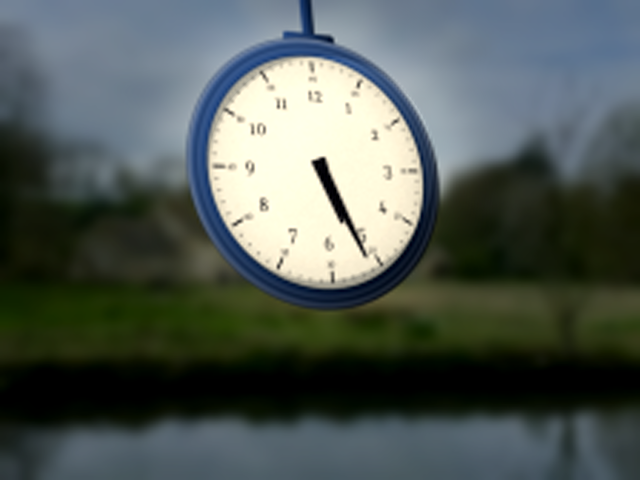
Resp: 5,26
